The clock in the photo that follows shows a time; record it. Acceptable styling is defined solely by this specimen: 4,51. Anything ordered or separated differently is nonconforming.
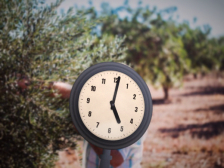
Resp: 5,01
